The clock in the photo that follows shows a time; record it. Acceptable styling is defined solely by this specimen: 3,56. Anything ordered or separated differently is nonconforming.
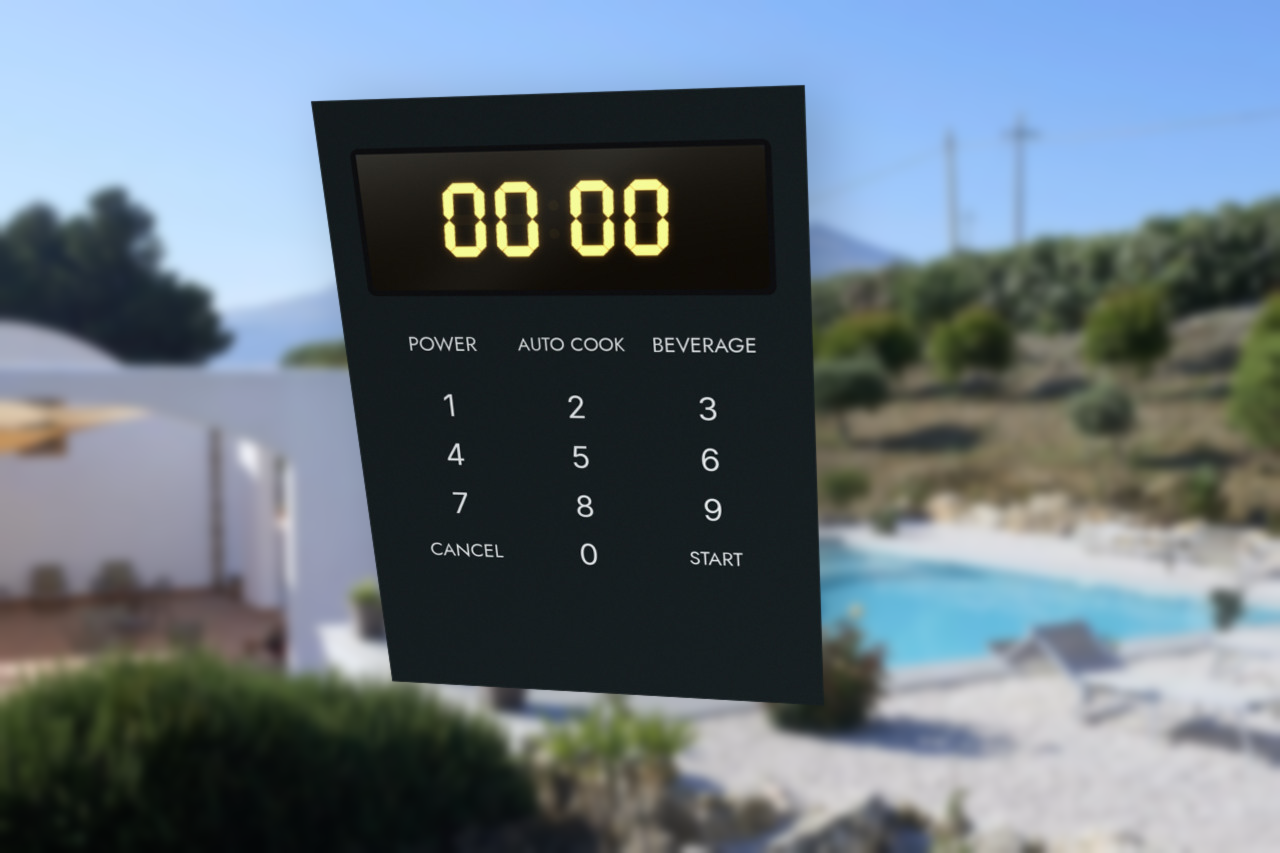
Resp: 0,00
